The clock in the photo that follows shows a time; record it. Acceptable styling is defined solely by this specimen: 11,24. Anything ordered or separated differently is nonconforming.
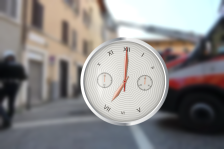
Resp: 7,00
